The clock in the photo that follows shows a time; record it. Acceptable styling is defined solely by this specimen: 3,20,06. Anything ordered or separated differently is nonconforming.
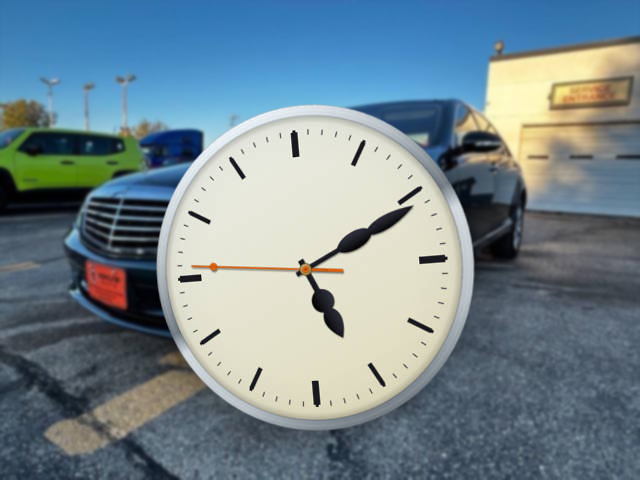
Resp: 5,10,46
